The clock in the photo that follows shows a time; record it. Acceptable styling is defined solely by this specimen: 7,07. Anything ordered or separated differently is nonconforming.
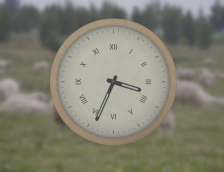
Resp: 3,34
